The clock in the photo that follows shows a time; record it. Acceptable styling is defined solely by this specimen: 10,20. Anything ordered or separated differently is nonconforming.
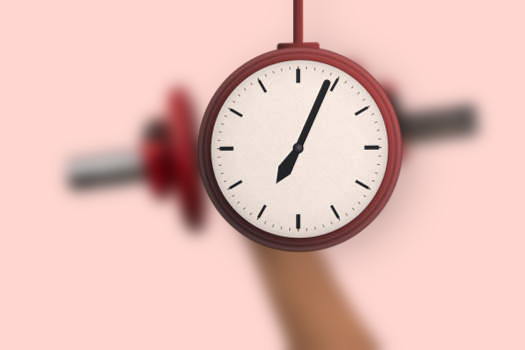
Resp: 7,04
